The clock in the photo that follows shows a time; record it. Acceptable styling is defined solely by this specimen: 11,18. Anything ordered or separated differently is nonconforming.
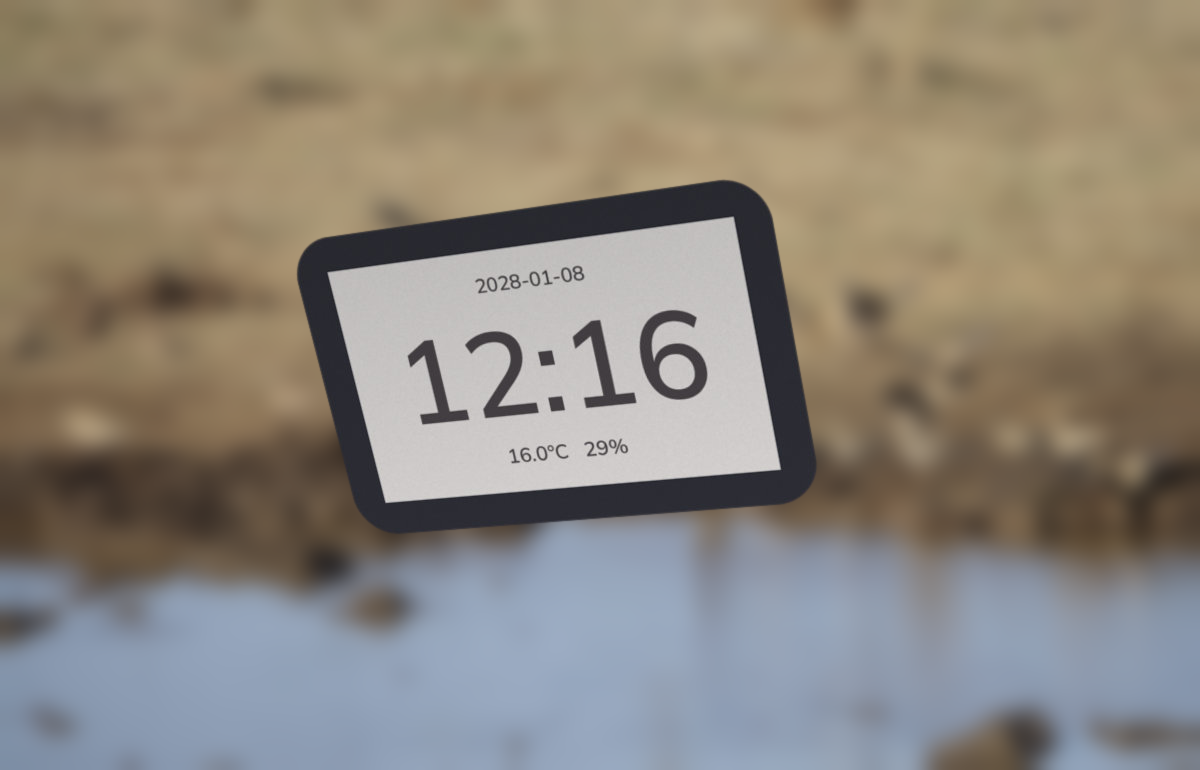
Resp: 12,16
